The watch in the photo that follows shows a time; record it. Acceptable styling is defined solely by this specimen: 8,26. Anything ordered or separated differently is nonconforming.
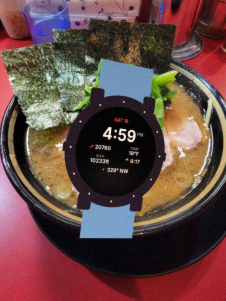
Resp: 4,59
